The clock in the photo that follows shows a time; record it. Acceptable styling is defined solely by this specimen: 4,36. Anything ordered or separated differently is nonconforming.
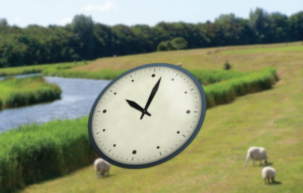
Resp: 10,02
